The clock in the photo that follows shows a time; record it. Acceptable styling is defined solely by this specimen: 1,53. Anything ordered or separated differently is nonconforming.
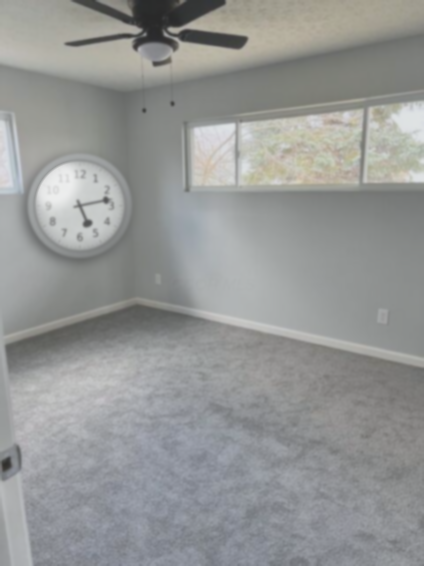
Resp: 5,13
